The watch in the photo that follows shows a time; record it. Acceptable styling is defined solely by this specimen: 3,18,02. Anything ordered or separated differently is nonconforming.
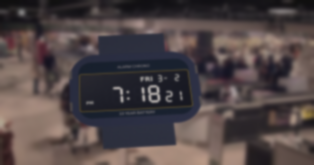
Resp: 7,18,21
